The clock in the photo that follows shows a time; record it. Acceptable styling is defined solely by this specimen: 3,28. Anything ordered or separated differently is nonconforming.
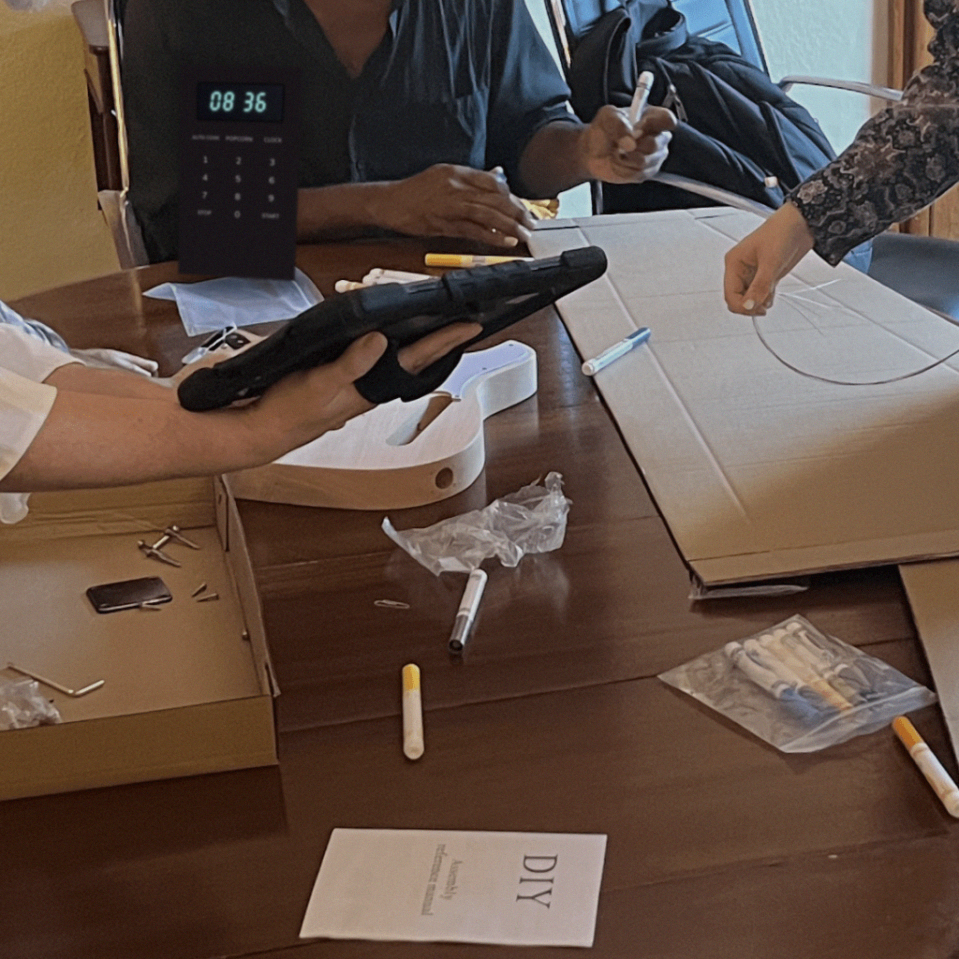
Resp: 8,36
